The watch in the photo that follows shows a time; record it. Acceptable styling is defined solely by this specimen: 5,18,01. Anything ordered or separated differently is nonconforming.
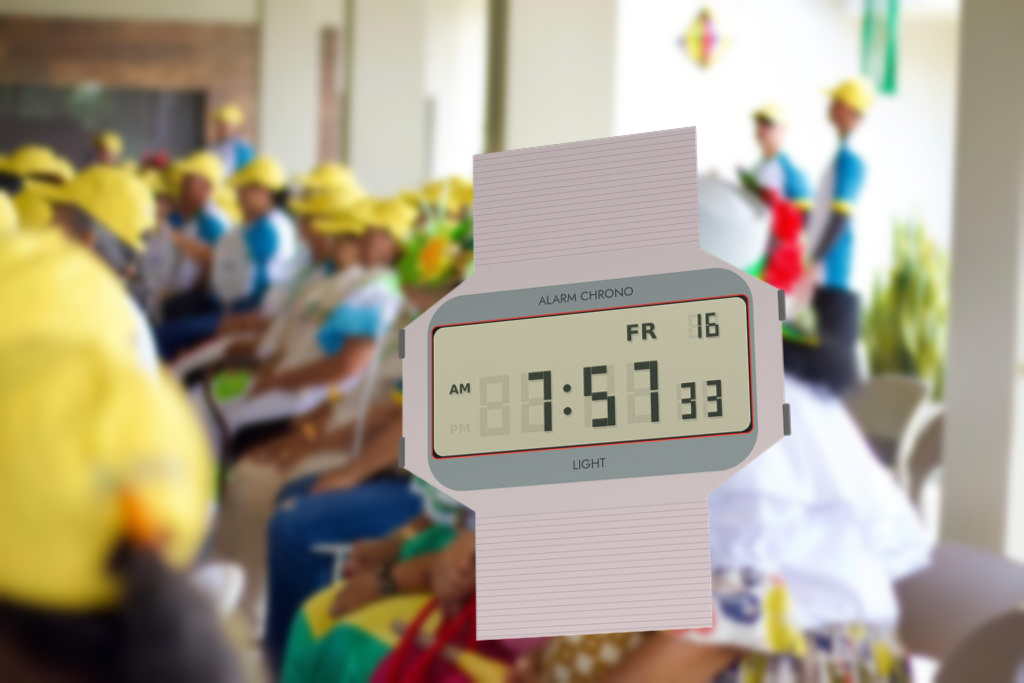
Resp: 7,57,33
